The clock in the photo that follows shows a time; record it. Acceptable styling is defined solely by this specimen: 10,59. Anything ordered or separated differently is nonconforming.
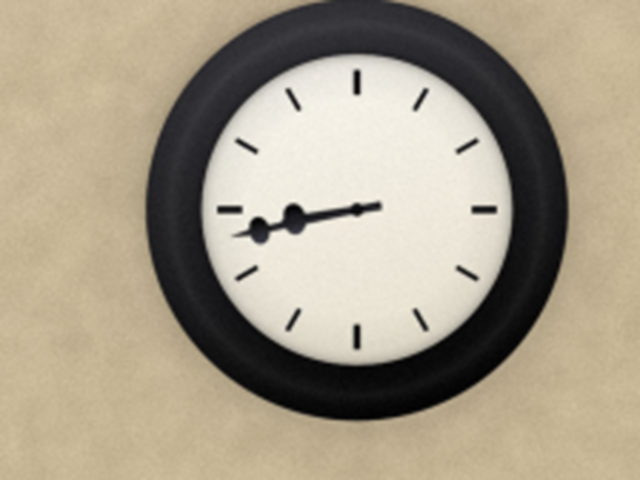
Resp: 8,43
